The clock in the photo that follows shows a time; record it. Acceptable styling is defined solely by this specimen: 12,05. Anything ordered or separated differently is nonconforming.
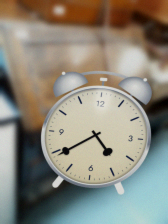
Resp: 4,39
